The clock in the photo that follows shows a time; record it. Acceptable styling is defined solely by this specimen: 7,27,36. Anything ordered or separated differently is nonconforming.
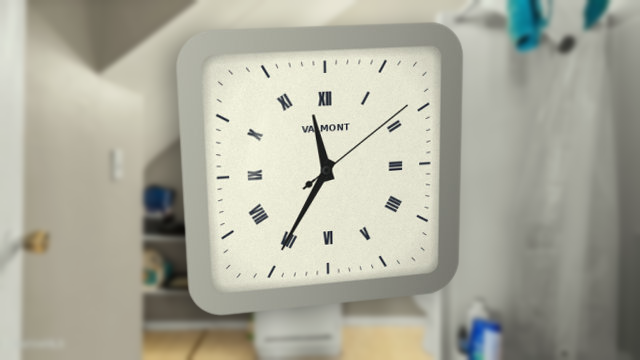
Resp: 11,35,09
